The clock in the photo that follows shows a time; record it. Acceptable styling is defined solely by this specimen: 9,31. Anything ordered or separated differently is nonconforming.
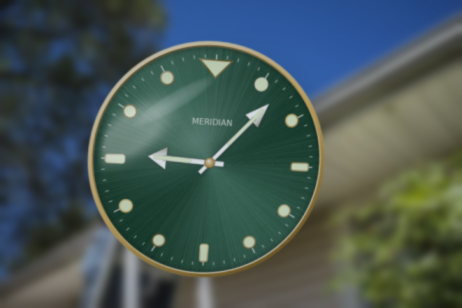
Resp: 9,07
